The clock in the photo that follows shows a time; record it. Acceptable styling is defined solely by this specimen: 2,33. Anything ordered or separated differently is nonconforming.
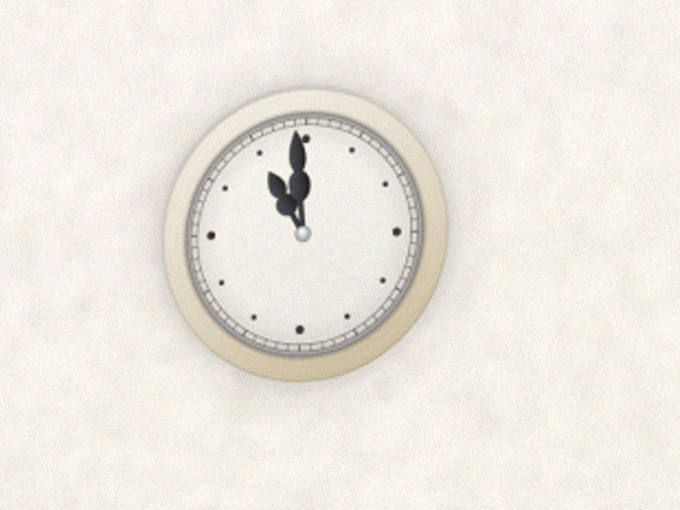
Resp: 10,59
